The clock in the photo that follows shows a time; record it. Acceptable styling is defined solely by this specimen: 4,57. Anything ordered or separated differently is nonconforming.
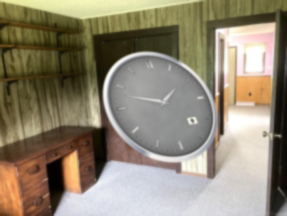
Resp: 1,48
